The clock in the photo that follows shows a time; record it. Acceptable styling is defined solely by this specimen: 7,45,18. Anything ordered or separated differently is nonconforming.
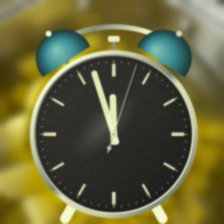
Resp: 11,57,03
